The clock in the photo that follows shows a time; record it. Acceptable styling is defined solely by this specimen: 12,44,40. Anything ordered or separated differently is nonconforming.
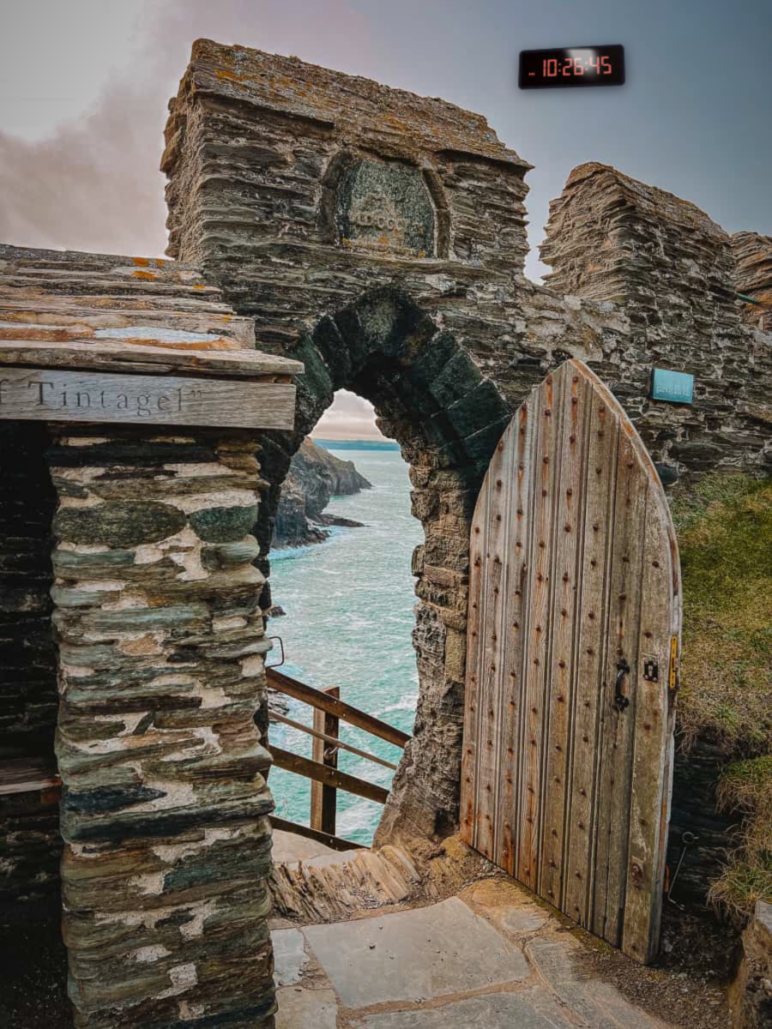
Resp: 10,26,45
